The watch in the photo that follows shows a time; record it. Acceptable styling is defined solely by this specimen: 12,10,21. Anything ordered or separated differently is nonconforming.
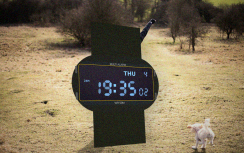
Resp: 19,35,02
